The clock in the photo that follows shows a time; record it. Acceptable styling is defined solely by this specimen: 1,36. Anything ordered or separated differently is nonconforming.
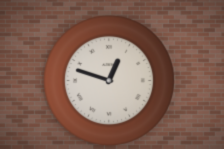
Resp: 12,48
